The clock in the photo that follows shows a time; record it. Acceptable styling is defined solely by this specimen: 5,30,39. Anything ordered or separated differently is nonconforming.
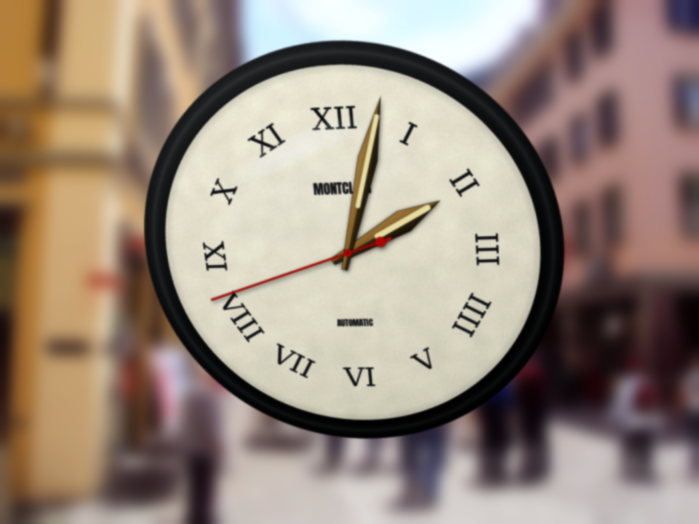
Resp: 2,02,42
